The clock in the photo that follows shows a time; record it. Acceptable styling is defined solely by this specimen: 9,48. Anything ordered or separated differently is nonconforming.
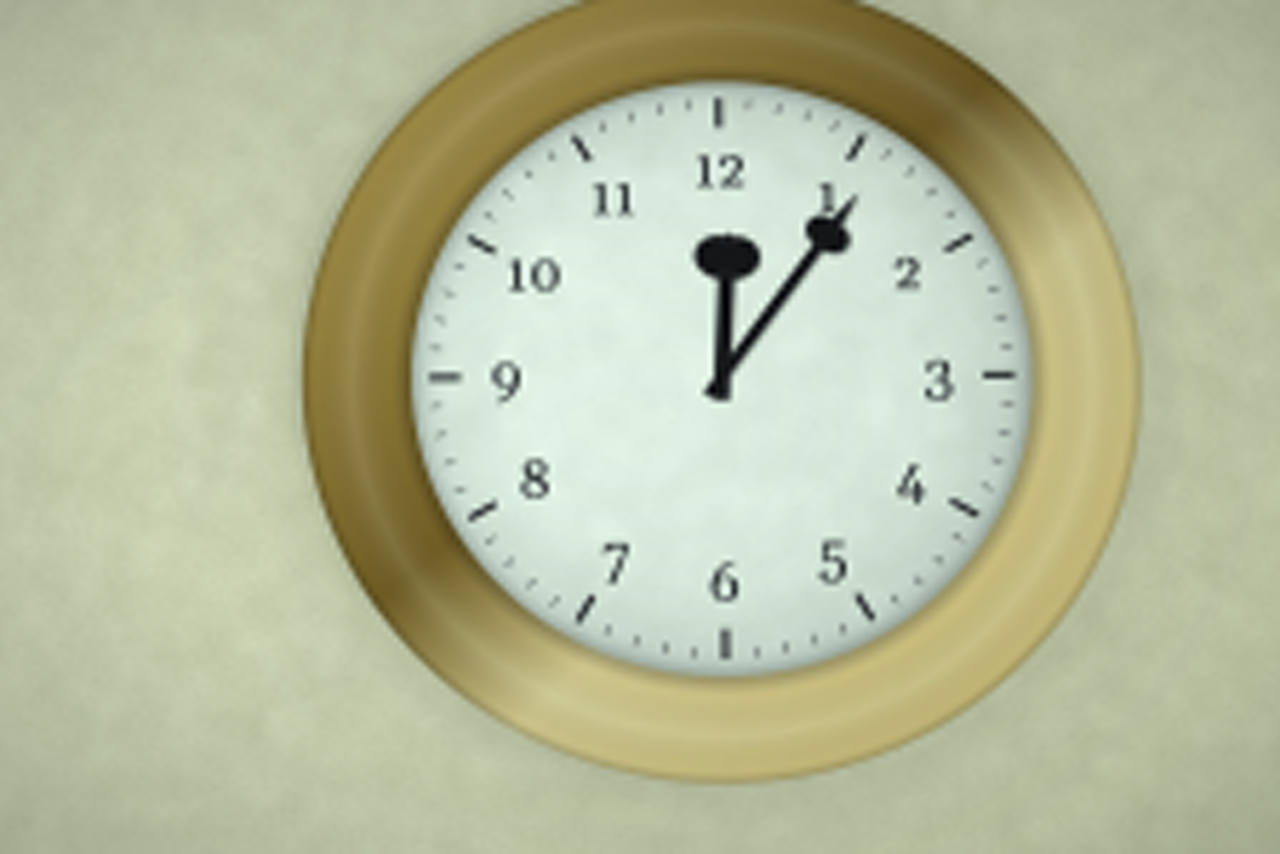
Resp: 12,06
